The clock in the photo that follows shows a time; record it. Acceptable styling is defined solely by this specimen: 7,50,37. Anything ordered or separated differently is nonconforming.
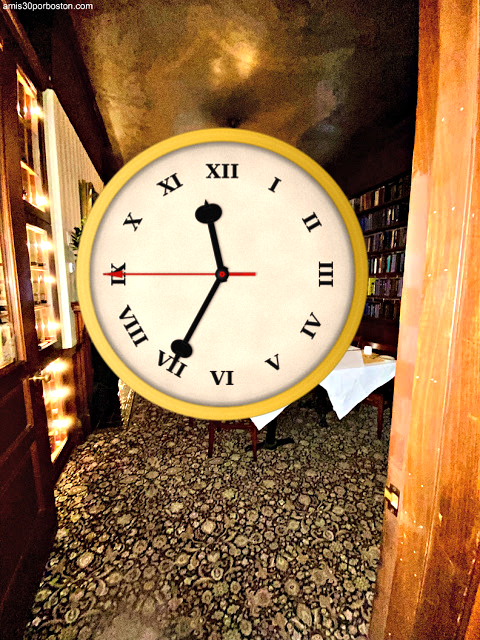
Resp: 11,34,45
